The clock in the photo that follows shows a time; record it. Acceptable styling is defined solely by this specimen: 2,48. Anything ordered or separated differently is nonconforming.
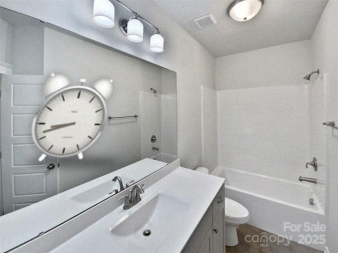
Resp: 8,42
